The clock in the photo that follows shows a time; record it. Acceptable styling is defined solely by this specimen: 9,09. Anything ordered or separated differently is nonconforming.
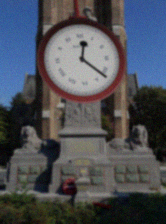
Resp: 12,22
